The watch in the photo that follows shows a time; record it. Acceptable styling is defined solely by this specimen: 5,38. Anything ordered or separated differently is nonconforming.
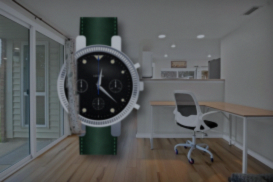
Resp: 12,22
